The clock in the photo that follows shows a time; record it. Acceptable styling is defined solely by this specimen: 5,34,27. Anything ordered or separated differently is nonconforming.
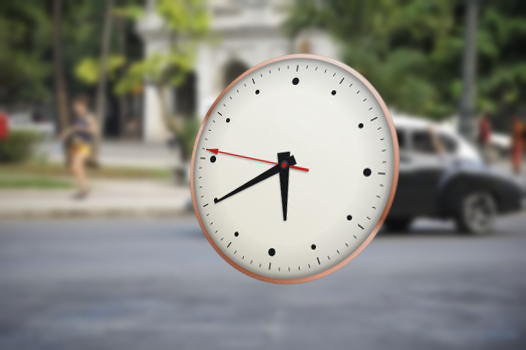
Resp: 5,39,46
